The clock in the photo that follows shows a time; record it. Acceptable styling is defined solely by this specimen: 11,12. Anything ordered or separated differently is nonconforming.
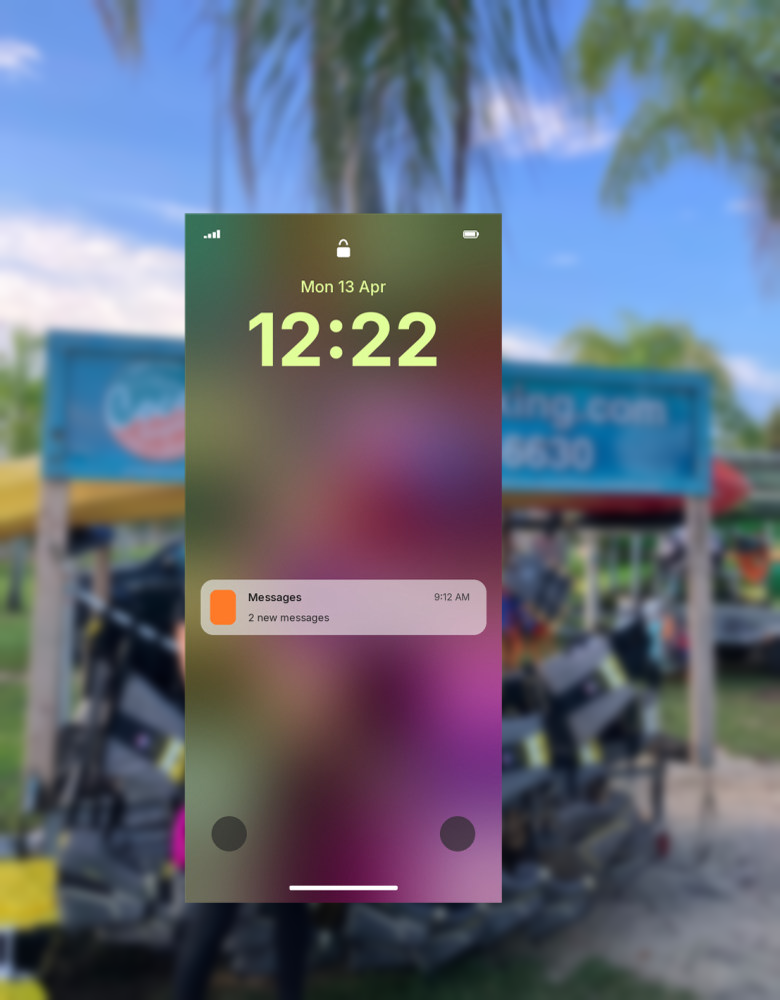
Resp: 12,22
